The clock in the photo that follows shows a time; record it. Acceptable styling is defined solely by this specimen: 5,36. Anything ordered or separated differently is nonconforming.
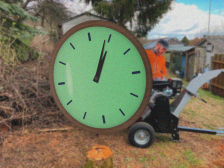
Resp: 1,04
